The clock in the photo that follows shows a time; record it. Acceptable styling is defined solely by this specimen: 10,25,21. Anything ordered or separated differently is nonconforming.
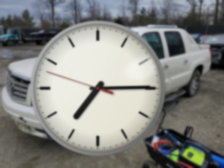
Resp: 7,14,48
